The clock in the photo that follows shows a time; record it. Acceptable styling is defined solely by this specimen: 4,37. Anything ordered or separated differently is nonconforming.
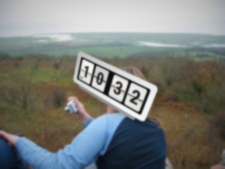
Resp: 10,32
